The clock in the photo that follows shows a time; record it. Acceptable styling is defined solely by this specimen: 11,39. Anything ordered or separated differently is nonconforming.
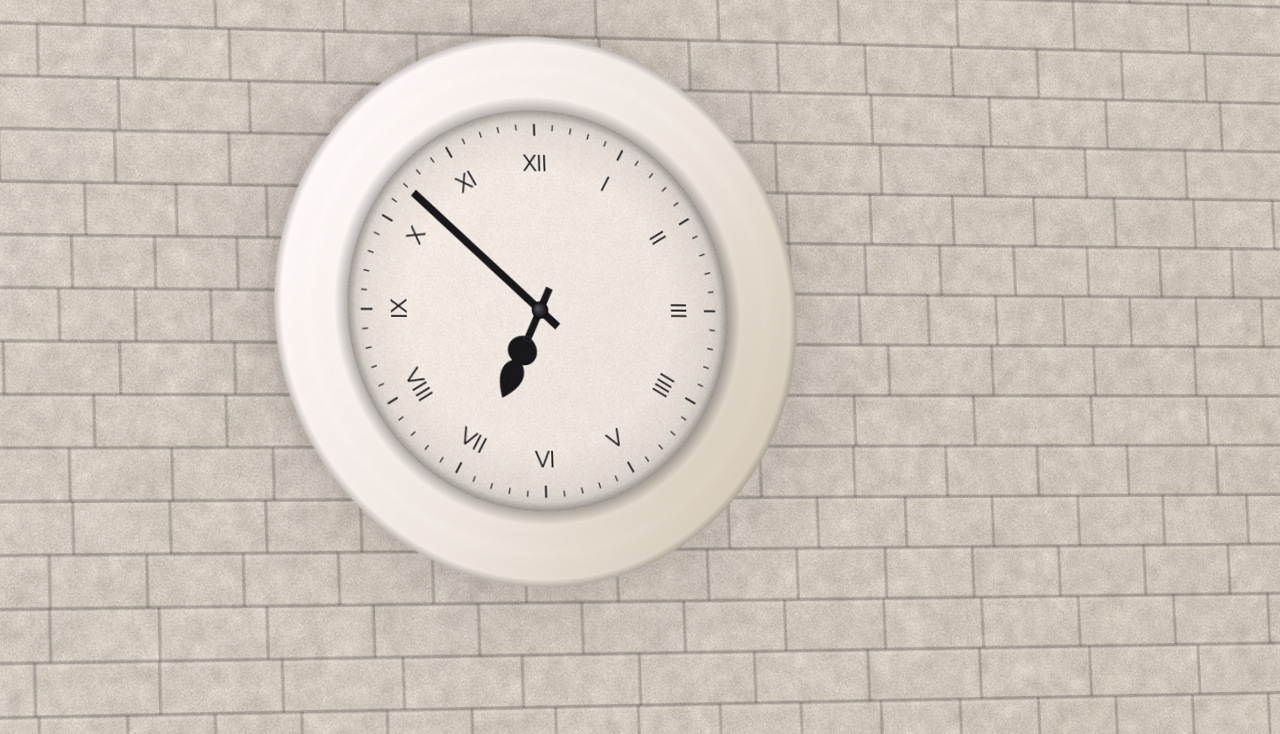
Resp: 6,52
